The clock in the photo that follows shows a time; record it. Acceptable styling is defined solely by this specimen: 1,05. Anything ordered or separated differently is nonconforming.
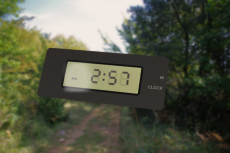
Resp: 2,57
